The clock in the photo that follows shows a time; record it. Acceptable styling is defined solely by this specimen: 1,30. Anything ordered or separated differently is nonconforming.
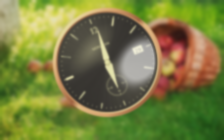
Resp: 6,01
